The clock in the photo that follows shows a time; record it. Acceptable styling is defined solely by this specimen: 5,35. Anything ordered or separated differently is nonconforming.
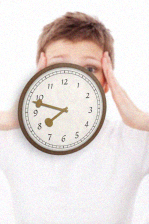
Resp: 7,48
